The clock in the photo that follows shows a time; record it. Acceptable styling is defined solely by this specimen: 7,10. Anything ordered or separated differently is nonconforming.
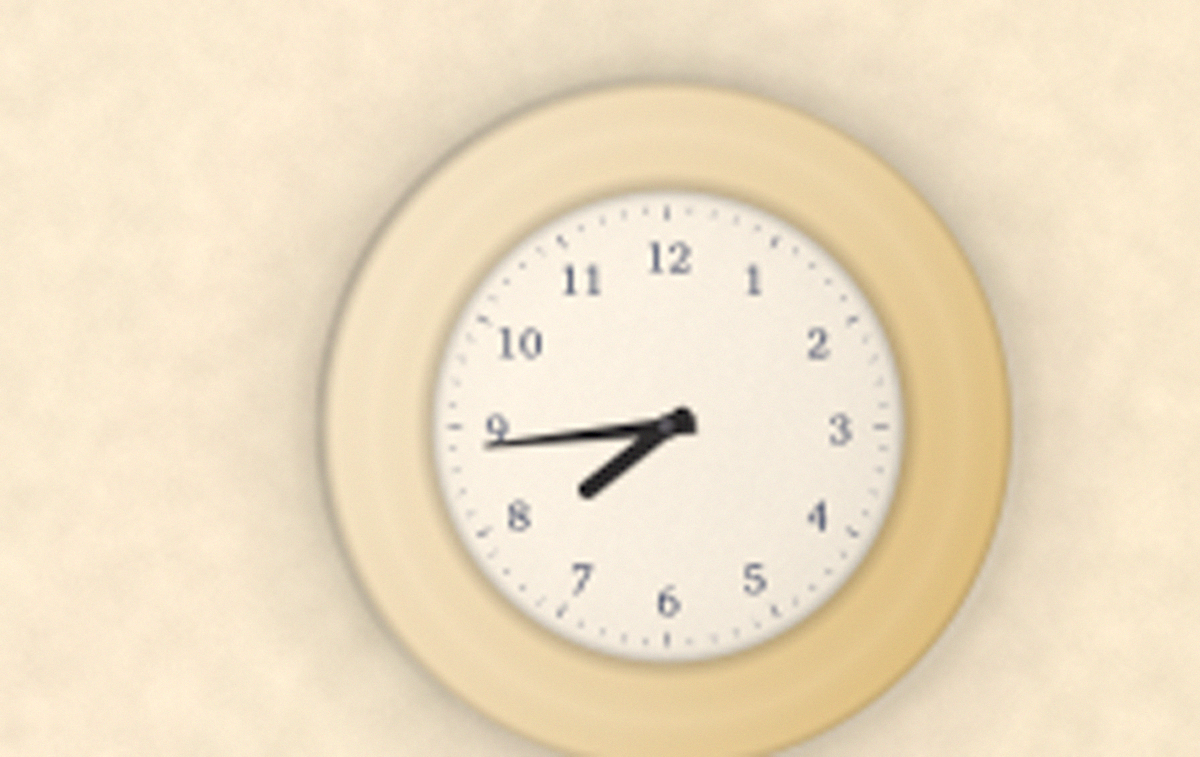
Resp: 7,44
